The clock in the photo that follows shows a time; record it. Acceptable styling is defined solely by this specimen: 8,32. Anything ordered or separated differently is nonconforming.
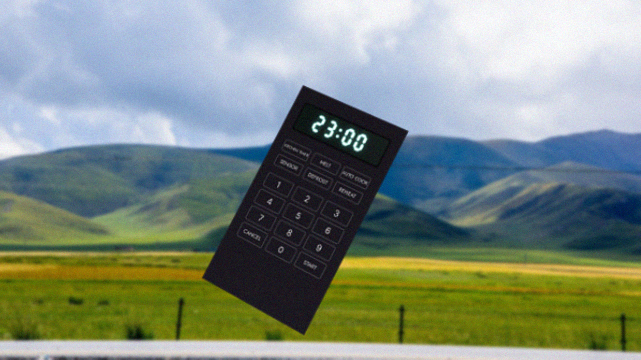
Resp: 23,00
